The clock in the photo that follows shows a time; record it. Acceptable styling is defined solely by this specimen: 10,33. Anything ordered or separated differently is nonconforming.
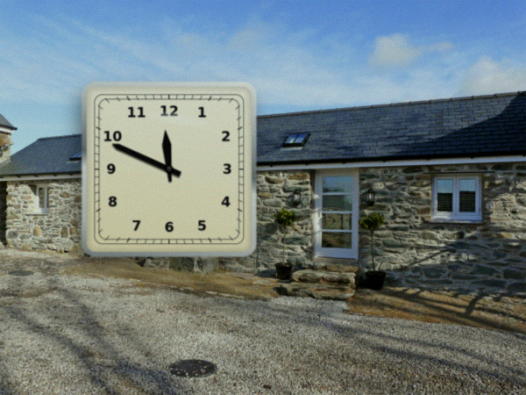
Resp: 11,49
